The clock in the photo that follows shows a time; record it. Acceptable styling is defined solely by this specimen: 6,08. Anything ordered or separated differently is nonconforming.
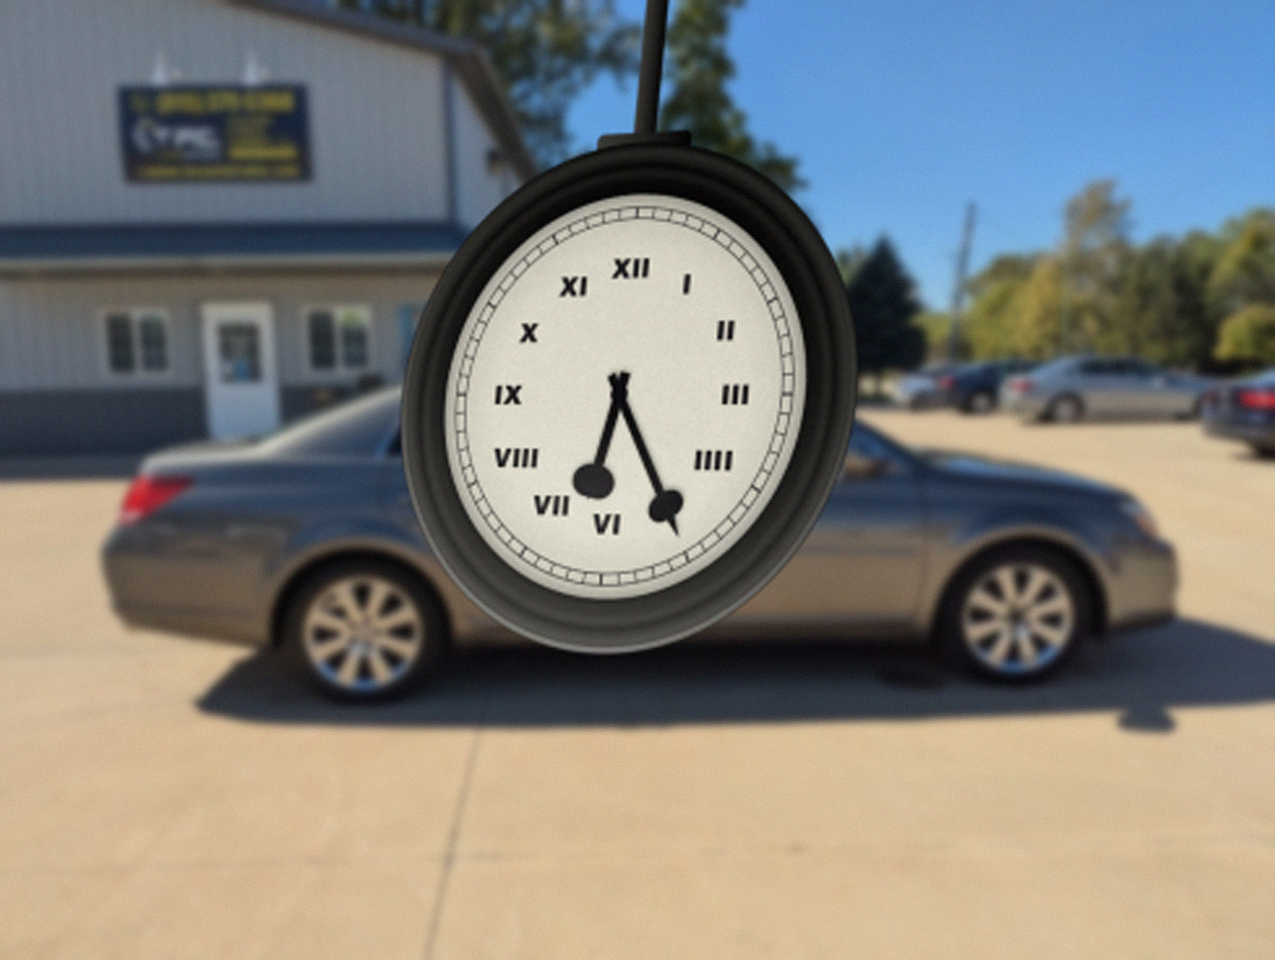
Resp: 6,25
